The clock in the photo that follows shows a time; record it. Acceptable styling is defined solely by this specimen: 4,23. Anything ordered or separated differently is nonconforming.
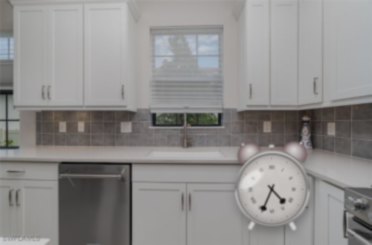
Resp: 4,34
